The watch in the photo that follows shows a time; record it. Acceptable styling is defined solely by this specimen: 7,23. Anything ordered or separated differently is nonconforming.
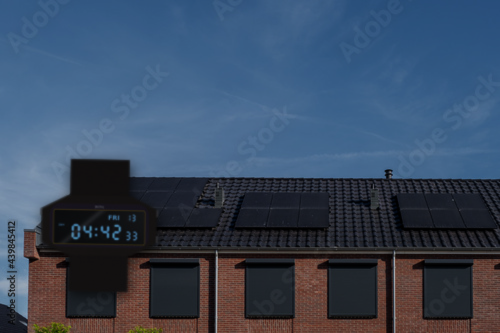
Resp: 4,42
